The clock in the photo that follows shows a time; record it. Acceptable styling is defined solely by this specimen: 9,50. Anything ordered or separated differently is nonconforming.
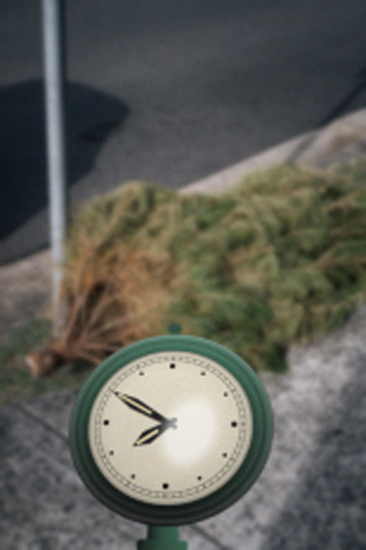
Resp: 7,50
